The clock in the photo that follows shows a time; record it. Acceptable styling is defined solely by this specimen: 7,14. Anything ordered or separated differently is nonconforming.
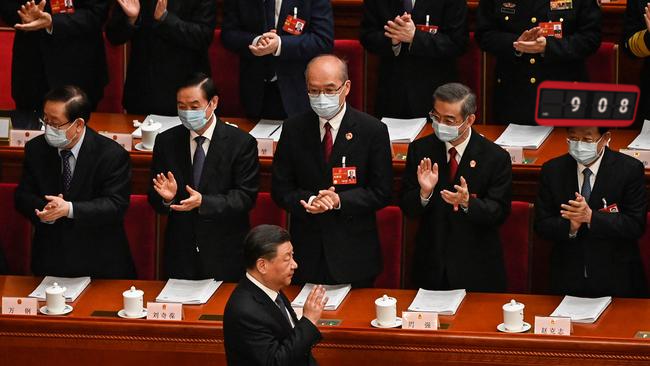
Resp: 9,08
